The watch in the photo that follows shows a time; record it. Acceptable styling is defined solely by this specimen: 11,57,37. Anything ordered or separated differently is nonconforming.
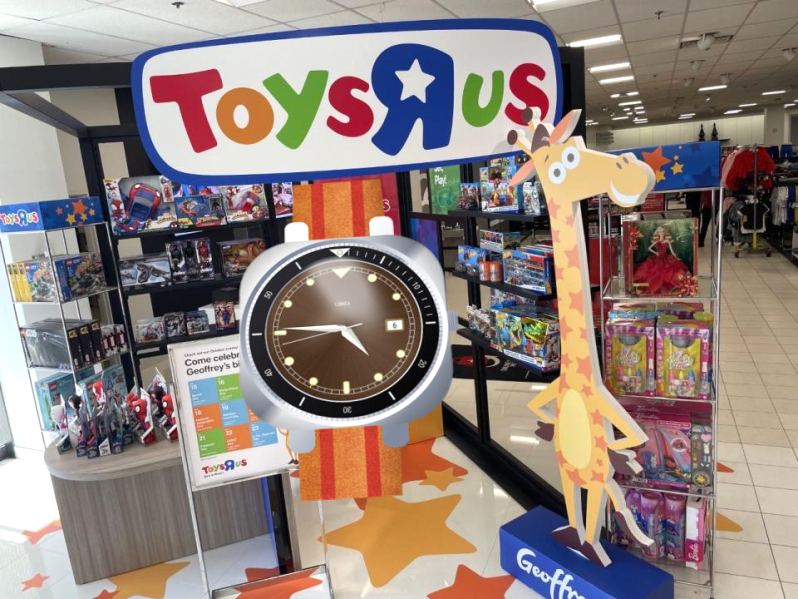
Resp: 4,45,43
